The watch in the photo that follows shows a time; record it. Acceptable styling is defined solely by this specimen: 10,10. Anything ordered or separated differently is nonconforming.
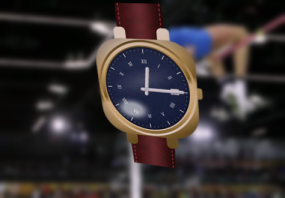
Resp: 12,15
